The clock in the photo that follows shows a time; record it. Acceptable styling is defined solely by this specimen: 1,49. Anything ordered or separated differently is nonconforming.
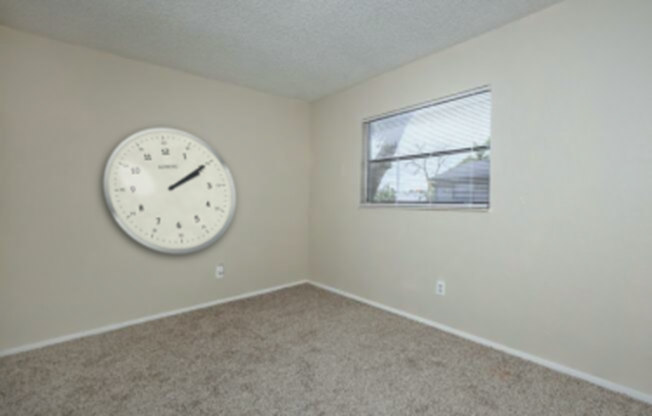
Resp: 2,10
